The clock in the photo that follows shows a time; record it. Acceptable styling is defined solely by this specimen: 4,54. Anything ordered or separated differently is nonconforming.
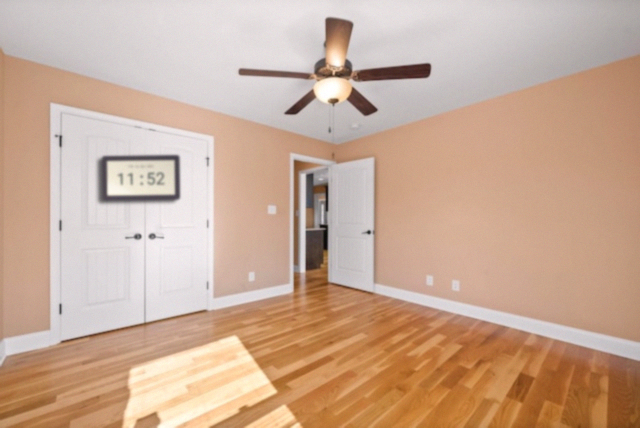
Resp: 11,52
